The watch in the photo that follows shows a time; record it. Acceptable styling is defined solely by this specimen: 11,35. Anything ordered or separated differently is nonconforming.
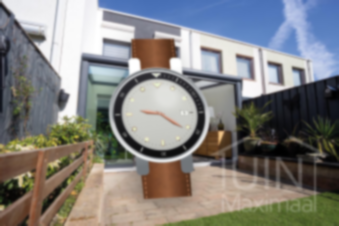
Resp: 9,21
